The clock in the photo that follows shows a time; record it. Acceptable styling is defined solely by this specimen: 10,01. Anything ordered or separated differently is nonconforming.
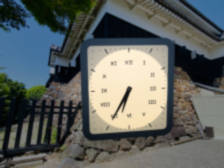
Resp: 6,35
